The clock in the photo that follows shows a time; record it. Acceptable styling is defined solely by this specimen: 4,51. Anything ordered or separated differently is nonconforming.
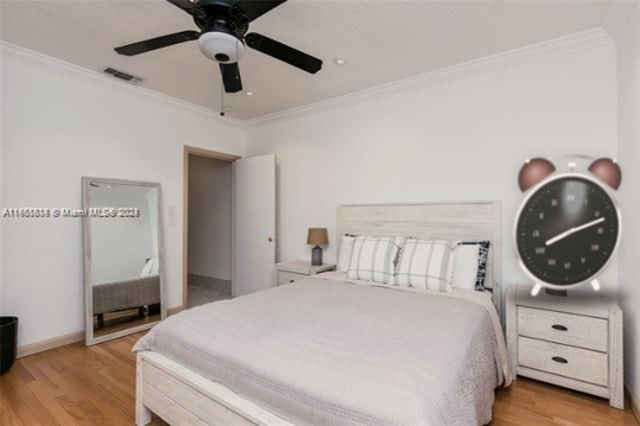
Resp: 8,12
